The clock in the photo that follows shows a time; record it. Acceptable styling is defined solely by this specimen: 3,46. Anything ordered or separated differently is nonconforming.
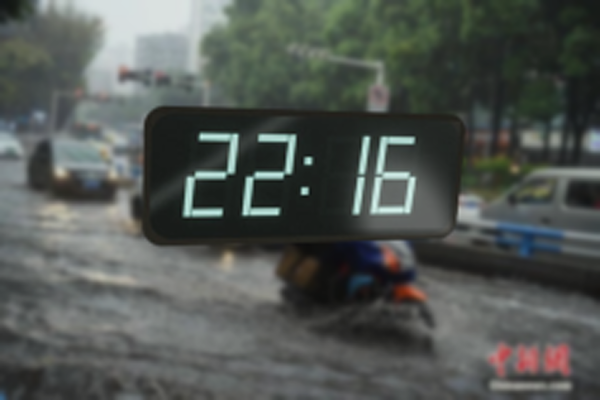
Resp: 22,16
